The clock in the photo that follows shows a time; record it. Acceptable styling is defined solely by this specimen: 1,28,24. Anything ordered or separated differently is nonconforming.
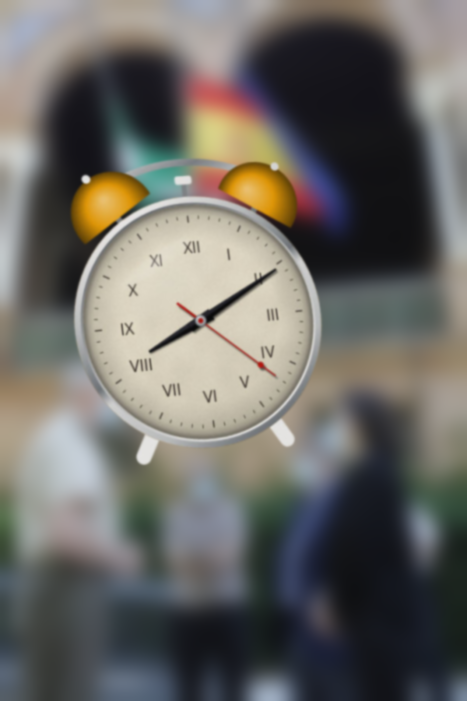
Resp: 8,10,22
